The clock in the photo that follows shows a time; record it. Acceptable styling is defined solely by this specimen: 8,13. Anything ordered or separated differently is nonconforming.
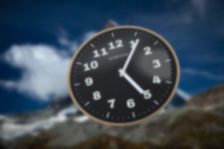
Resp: 5,06
